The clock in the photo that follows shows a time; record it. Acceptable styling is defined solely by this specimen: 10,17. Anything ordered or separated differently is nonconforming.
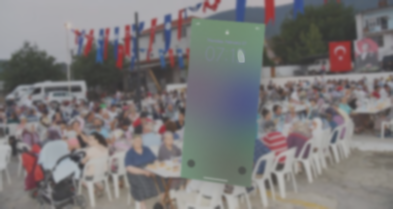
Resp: 7,13
